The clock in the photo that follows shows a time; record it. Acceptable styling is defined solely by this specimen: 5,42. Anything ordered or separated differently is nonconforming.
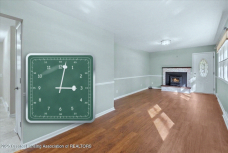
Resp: 3,02
